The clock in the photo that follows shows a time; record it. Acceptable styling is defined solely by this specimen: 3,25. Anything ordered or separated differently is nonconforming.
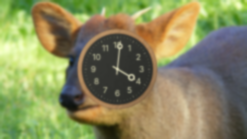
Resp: 4,01
